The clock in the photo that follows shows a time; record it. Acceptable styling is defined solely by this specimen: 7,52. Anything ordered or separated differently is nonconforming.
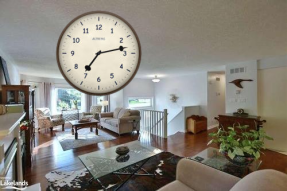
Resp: 7,13
